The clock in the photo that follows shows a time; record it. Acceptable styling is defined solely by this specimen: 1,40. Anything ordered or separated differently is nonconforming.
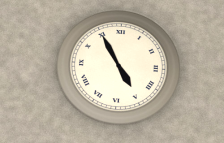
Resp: 4,55
